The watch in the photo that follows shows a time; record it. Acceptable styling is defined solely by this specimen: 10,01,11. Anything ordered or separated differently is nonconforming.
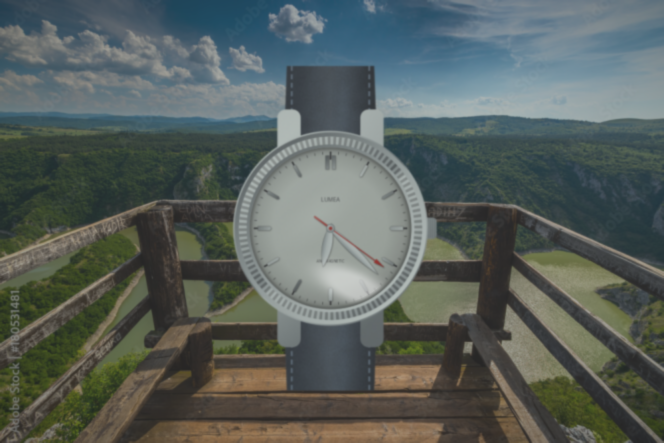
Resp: 6,22,21
